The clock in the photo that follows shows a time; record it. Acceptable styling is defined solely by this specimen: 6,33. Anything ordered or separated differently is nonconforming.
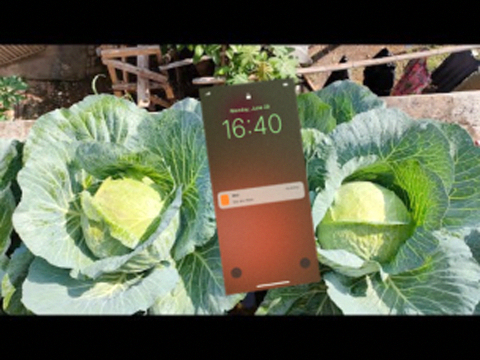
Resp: 16,40
